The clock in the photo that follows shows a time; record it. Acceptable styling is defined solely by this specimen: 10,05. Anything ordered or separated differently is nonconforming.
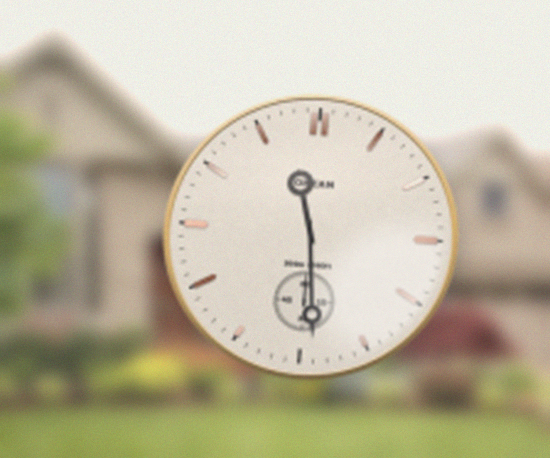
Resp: 11,29
